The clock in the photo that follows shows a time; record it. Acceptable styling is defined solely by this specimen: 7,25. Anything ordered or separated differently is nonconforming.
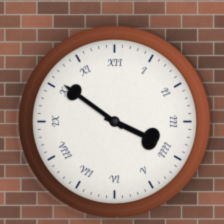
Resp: 3,51
